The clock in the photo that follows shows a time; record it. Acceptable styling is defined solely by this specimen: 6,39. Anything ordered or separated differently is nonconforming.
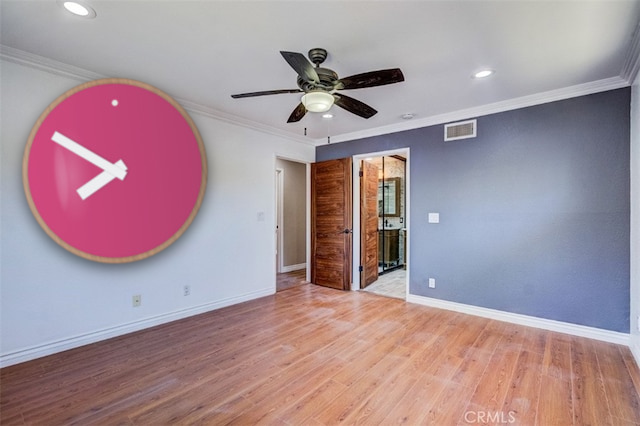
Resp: 7,50
